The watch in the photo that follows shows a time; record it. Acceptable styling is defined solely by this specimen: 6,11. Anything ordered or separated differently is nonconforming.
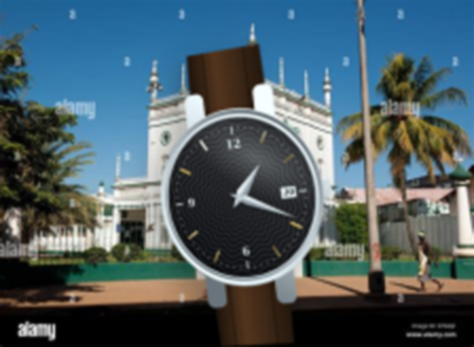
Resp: 1,19
